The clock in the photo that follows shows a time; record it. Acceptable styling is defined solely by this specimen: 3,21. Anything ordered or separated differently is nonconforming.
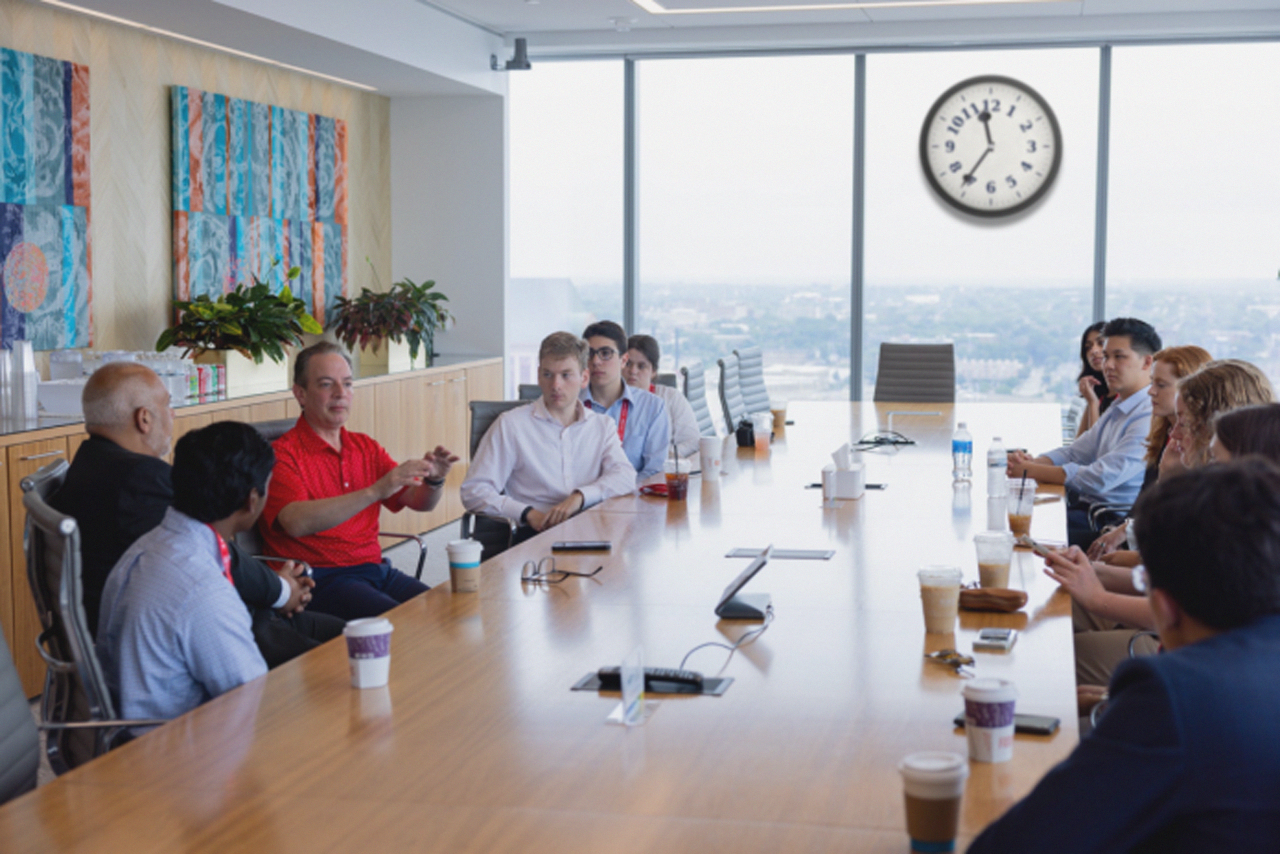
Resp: 11,36
